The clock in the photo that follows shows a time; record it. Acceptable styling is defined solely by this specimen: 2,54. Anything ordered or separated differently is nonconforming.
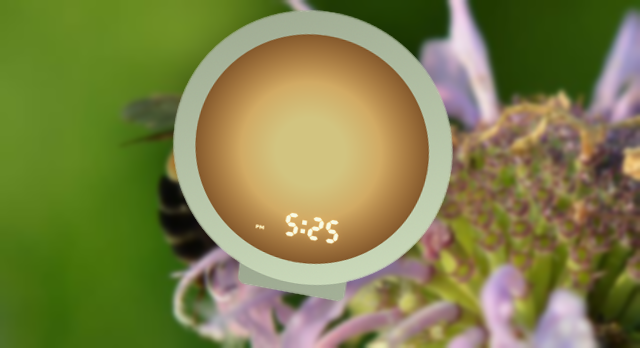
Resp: 5,25
